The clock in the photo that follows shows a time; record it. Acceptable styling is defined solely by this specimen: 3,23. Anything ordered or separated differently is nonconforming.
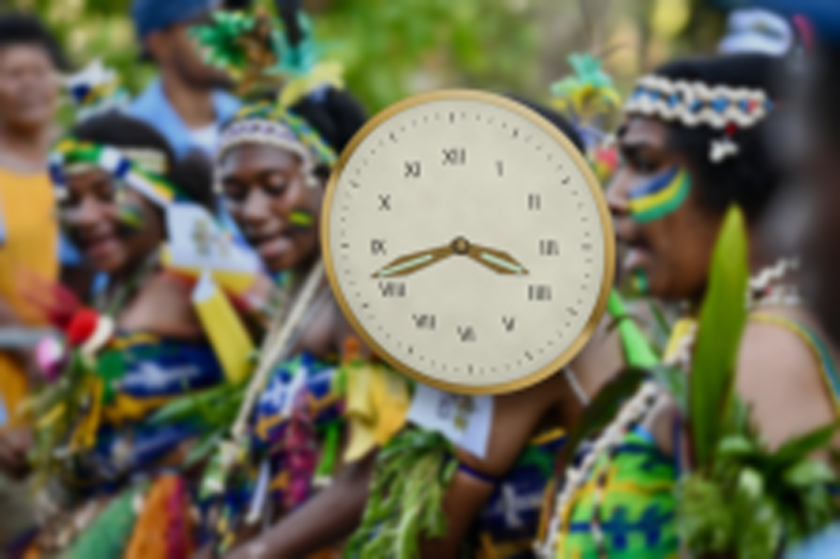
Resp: 3,42
